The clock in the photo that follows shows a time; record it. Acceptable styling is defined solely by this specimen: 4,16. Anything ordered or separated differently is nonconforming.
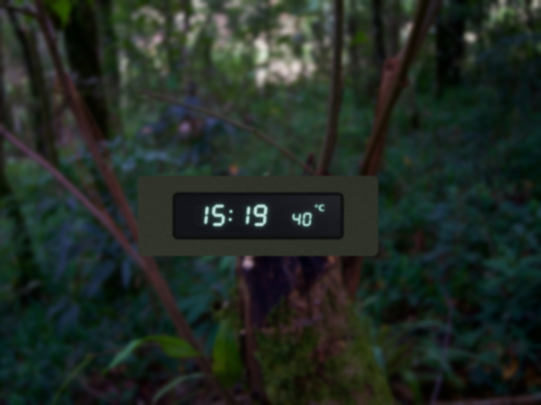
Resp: 15,19
